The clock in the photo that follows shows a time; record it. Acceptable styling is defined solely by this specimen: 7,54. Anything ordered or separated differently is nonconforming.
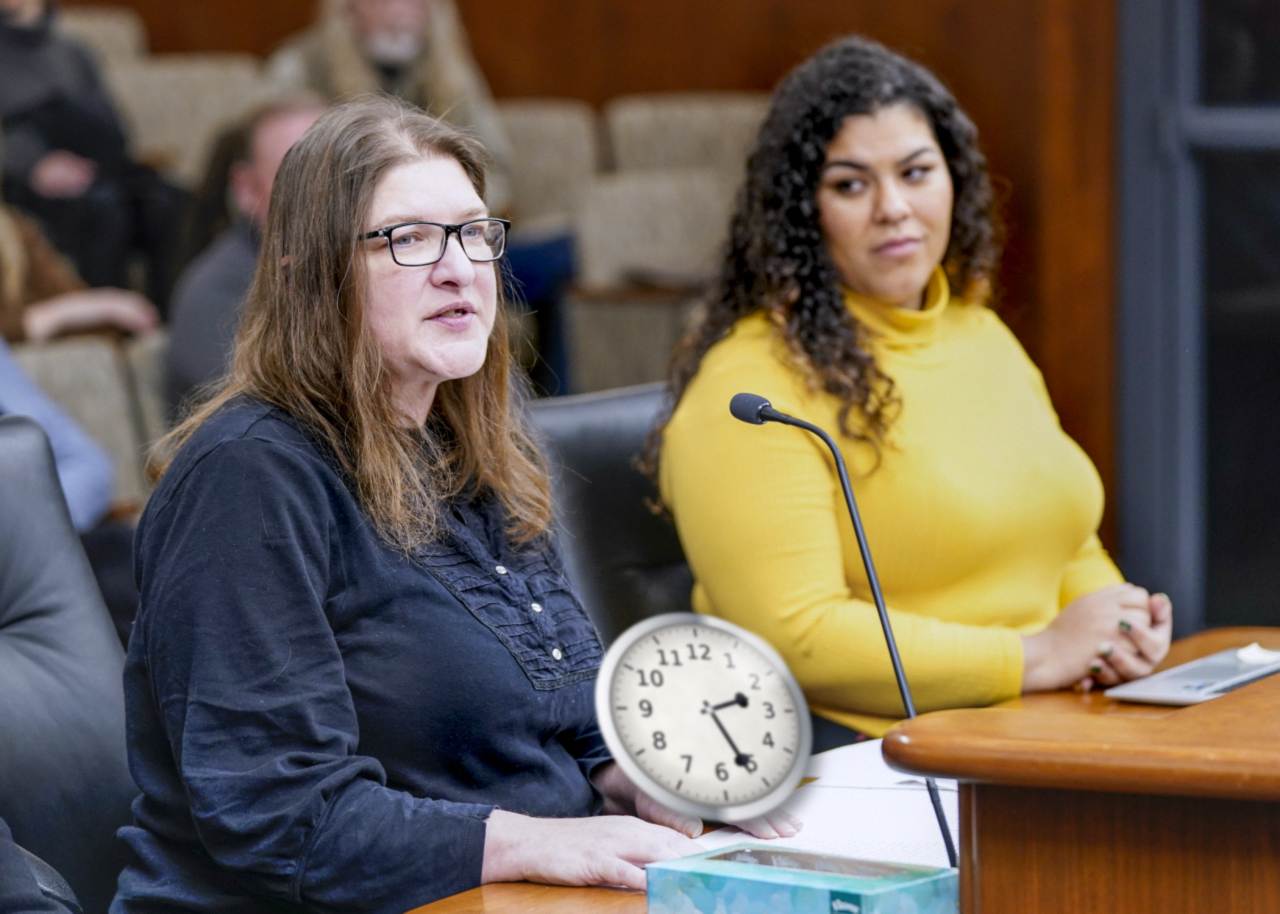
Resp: 2,26
